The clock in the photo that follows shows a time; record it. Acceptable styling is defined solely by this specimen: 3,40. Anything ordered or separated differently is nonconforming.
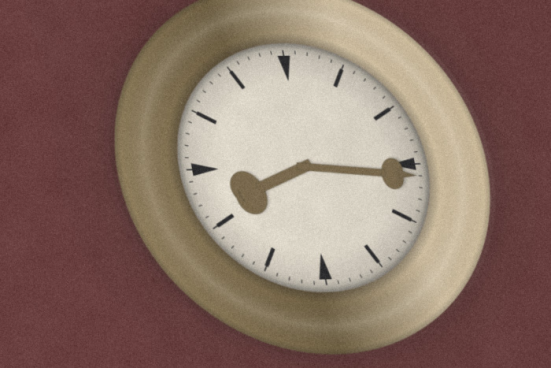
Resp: 8,16
